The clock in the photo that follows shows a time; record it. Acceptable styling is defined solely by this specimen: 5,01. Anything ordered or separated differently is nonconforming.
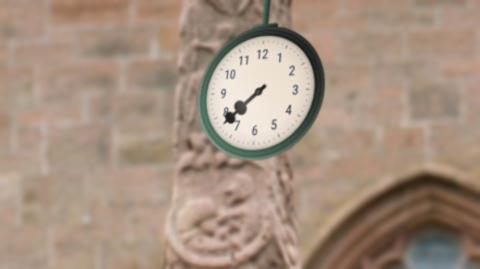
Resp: 7,38
